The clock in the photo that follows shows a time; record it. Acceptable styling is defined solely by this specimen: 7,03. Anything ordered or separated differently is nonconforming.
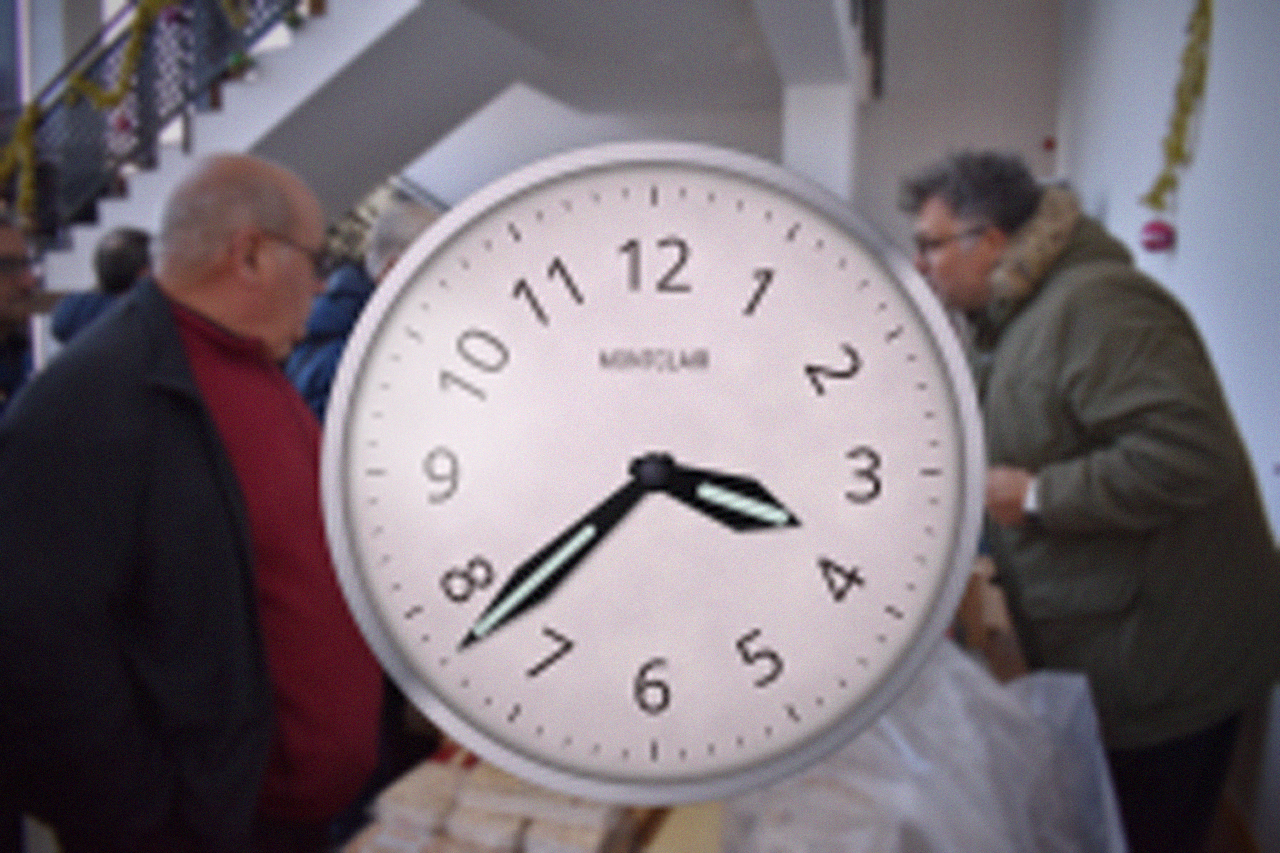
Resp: 3,38
